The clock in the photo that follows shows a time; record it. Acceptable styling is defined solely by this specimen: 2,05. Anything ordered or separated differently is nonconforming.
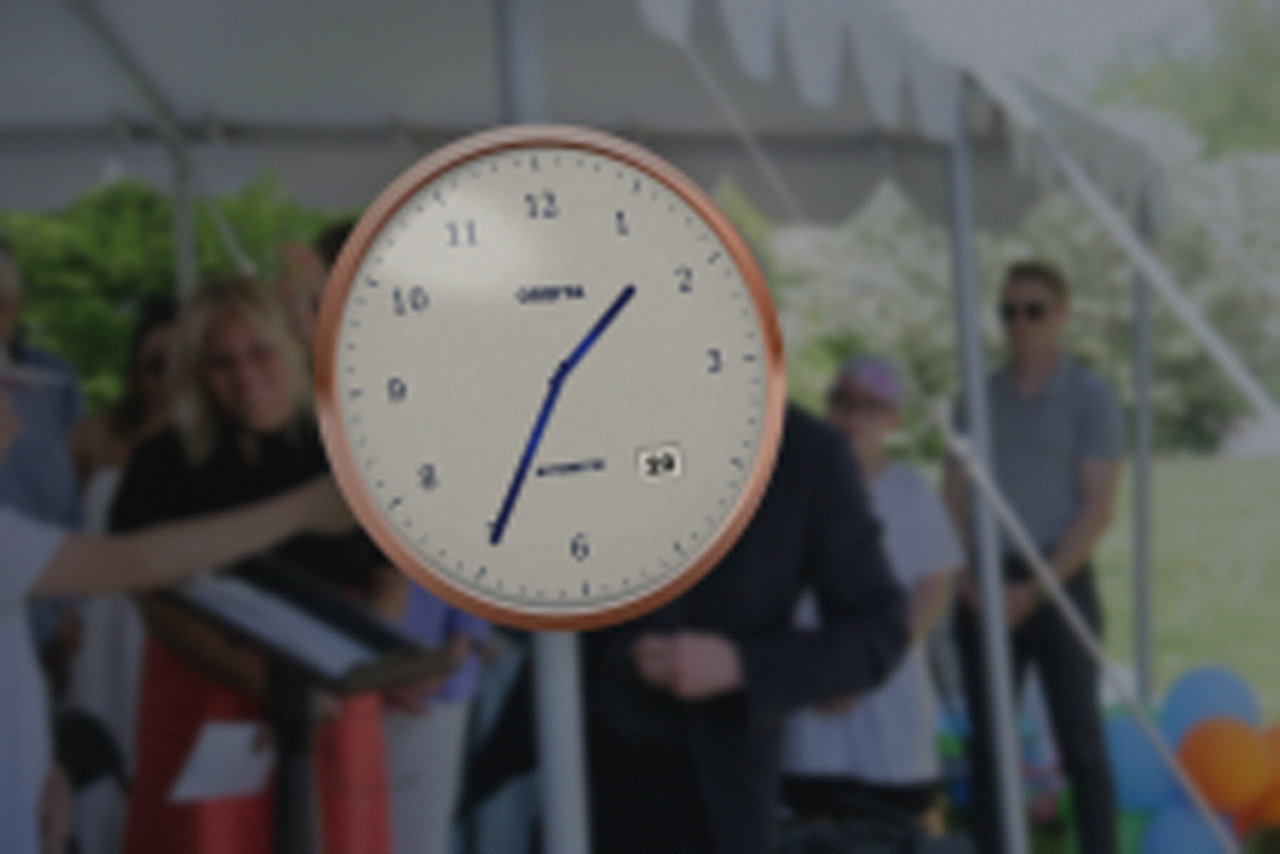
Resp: 1,35
